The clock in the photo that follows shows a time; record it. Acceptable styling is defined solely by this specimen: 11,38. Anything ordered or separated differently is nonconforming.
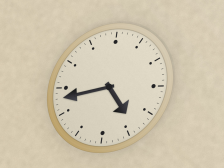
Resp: 4,43
